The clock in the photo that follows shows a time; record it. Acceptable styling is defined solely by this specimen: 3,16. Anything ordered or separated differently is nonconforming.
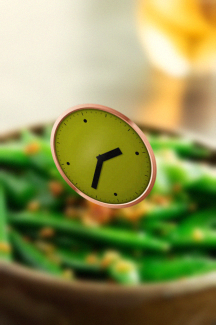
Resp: 2,36
